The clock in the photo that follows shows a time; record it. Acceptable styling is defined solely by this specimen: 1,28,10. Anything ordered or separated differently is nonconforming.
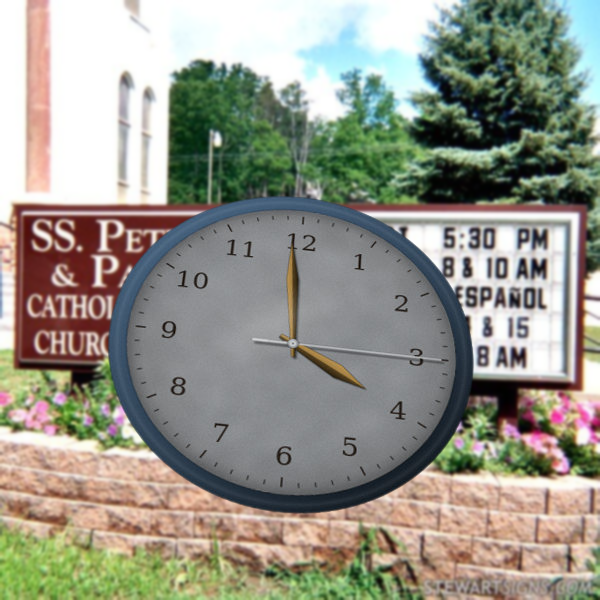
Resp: 3,59,15
